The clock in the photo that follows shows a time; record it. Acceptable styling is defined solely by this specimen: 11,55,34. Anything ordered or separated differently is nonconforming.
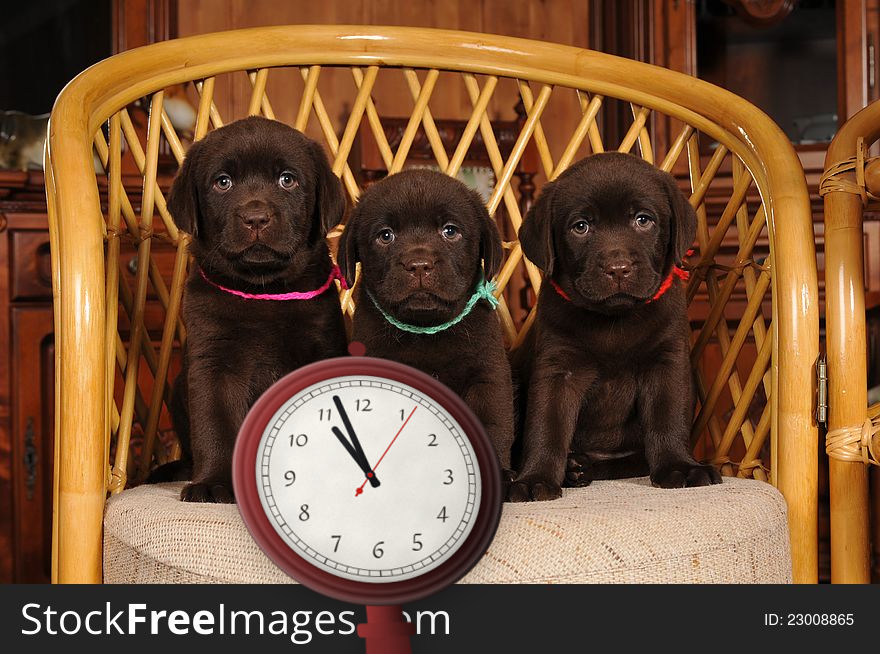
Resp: 10,57,06
